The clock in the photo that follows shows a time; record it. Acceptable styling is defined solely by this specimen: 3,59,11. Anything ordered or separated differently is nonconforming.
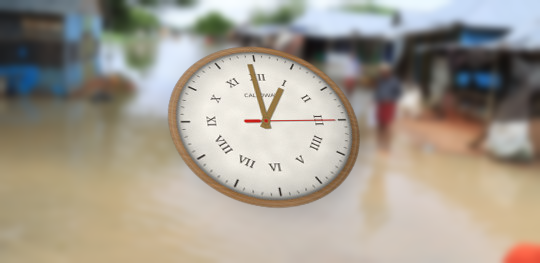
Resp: 12,59,15
